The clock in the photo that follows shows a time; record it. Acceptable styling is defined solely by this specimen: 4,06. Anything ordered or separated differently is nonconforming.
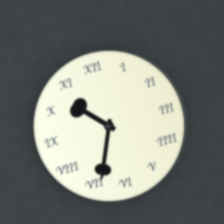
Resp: 10,34
